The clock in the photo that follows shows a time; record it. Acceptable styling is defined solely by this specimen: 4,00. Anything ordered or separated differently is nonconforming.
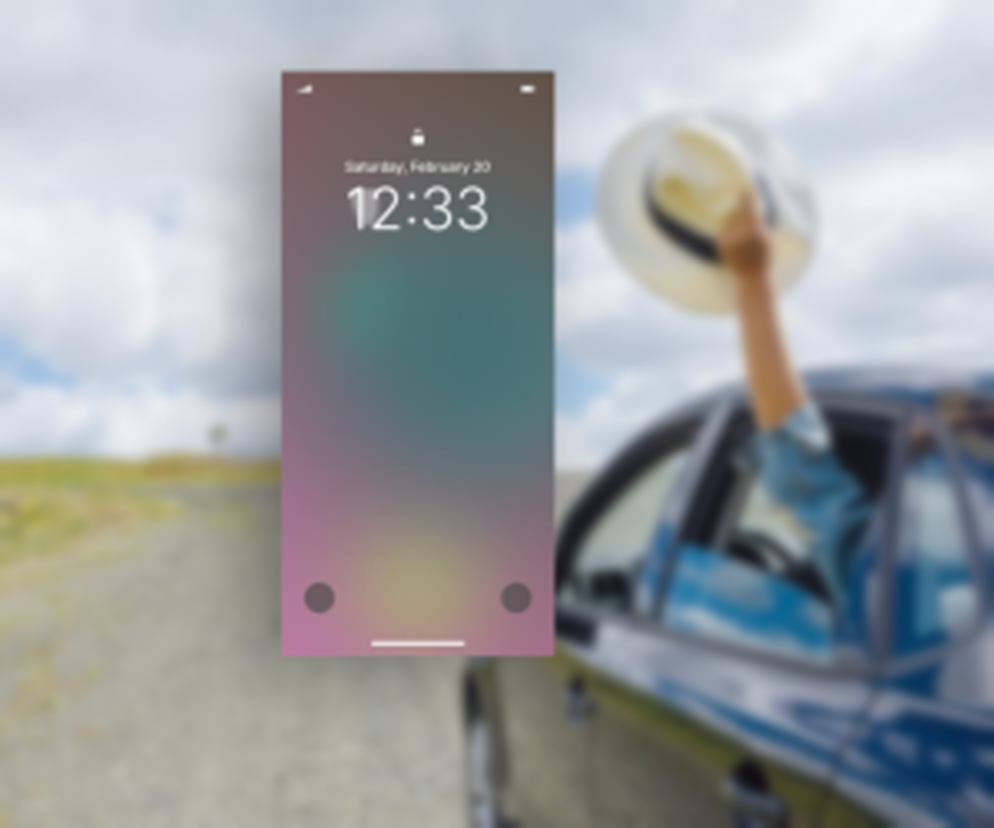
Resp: 12,33
